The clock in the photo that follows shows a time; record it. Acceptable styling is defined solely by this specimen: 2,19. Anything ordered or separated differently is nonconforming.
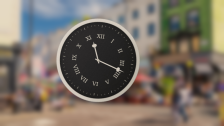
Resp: 11,18
